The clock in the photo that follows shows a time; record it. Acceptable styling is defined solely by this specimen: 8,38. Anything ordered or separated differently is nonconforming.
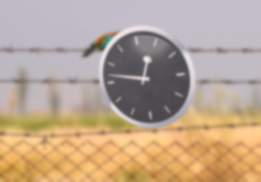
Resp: 12,47
